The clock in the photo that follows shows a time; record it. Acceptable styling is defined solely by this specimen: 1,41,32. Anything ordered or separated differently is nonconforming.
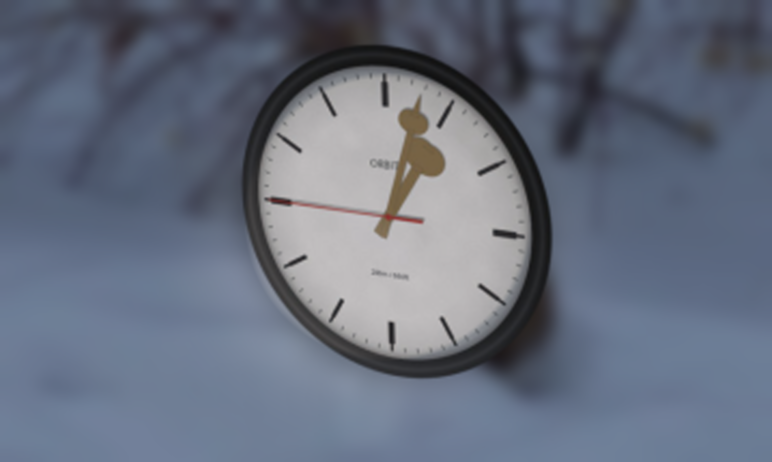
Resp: 1,02,45
